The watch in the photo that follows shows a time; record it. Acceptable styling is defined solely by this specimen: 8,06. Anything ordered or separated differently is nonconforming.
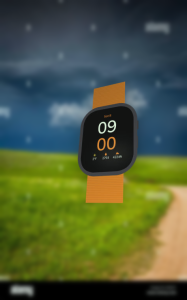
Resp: 9,00
